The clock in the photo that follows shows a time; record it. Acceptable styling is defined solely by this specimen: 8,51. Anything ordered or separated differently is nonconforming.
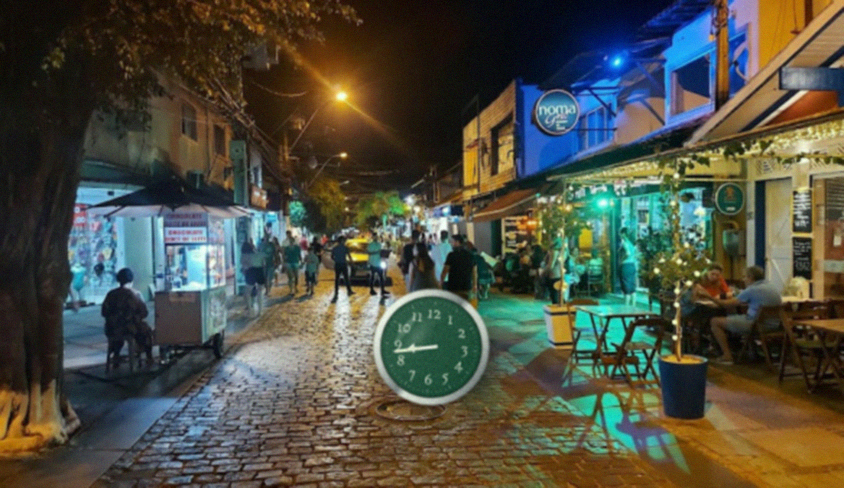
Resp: 8,43
